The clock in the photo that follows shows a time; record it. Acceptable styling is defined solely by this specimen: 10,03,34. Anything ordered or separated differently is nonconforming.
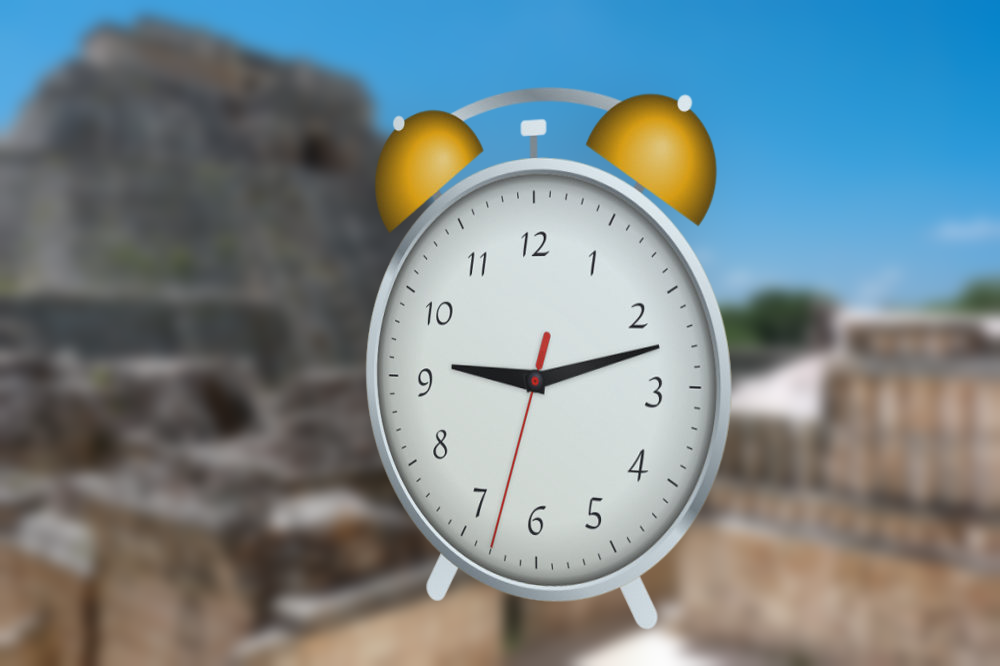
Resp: 9,12,33
